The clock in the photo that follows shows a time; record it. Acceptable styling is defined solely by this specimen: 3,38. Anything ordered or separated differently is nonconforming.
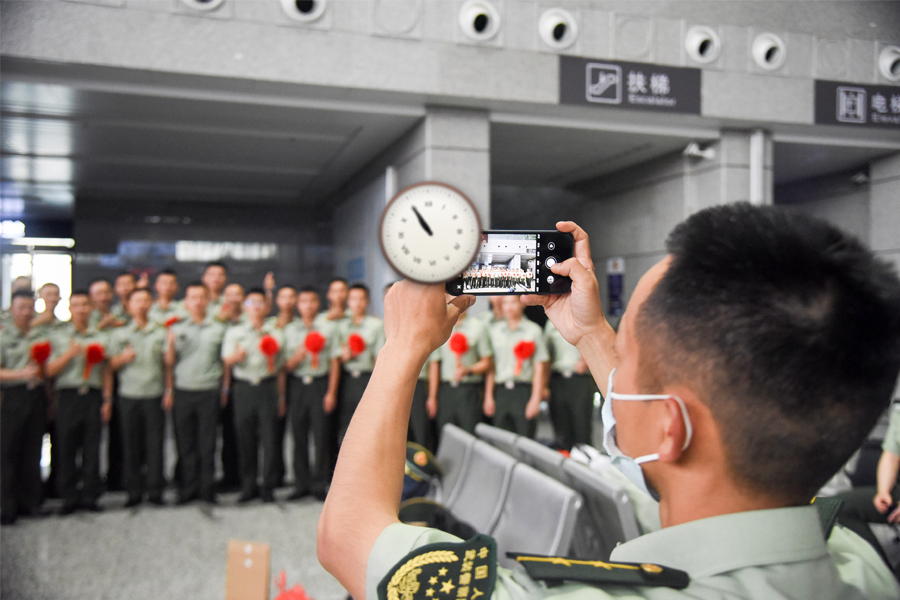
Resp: 10,55
